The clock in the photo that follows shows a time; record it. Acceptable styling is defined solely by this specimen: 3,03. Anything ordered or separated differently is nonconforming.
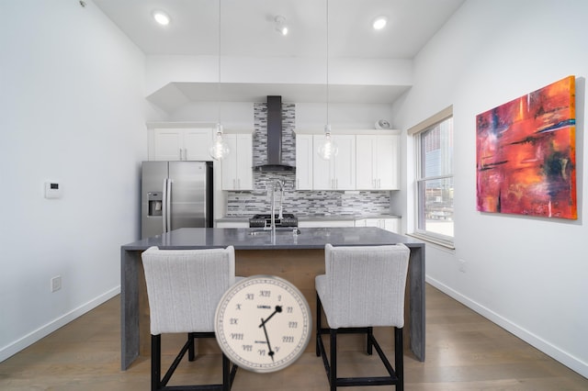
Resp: 1,27
